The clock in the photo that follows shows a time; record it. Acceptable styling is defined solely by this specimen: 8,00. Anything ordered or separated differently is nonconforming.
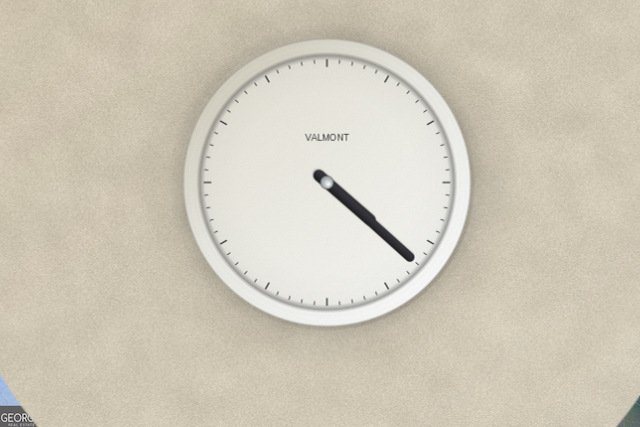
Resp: 4,22
